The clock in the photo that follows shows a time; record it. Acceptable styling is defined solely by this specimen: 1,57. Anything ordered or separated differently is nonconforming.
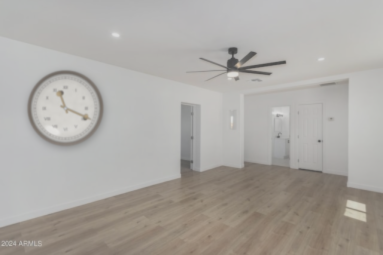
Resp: 11,19
